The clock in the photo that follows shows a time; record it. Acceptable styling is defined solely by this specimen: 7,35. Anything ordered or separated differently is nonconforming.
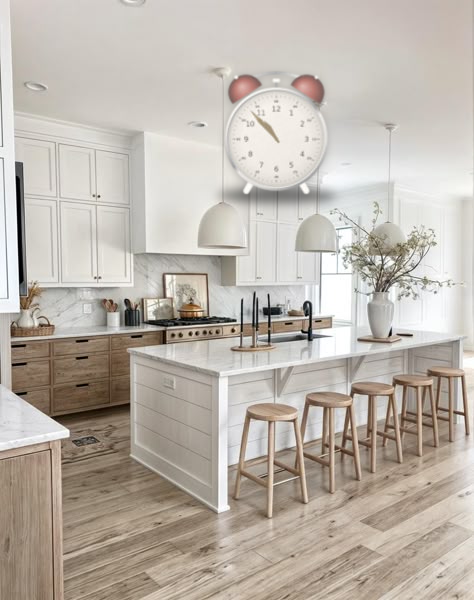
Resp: 10,53
